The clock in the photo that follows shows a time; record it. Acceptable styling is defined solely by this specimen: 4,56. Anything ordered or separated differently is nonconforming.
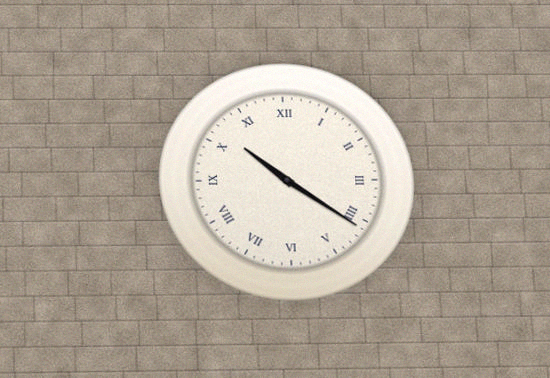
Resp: 10,21
